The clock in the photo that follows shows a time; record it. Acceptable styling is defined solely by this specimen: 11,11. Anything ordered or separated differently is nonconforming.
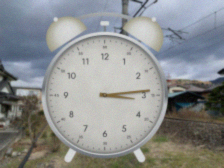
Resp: 3,14
